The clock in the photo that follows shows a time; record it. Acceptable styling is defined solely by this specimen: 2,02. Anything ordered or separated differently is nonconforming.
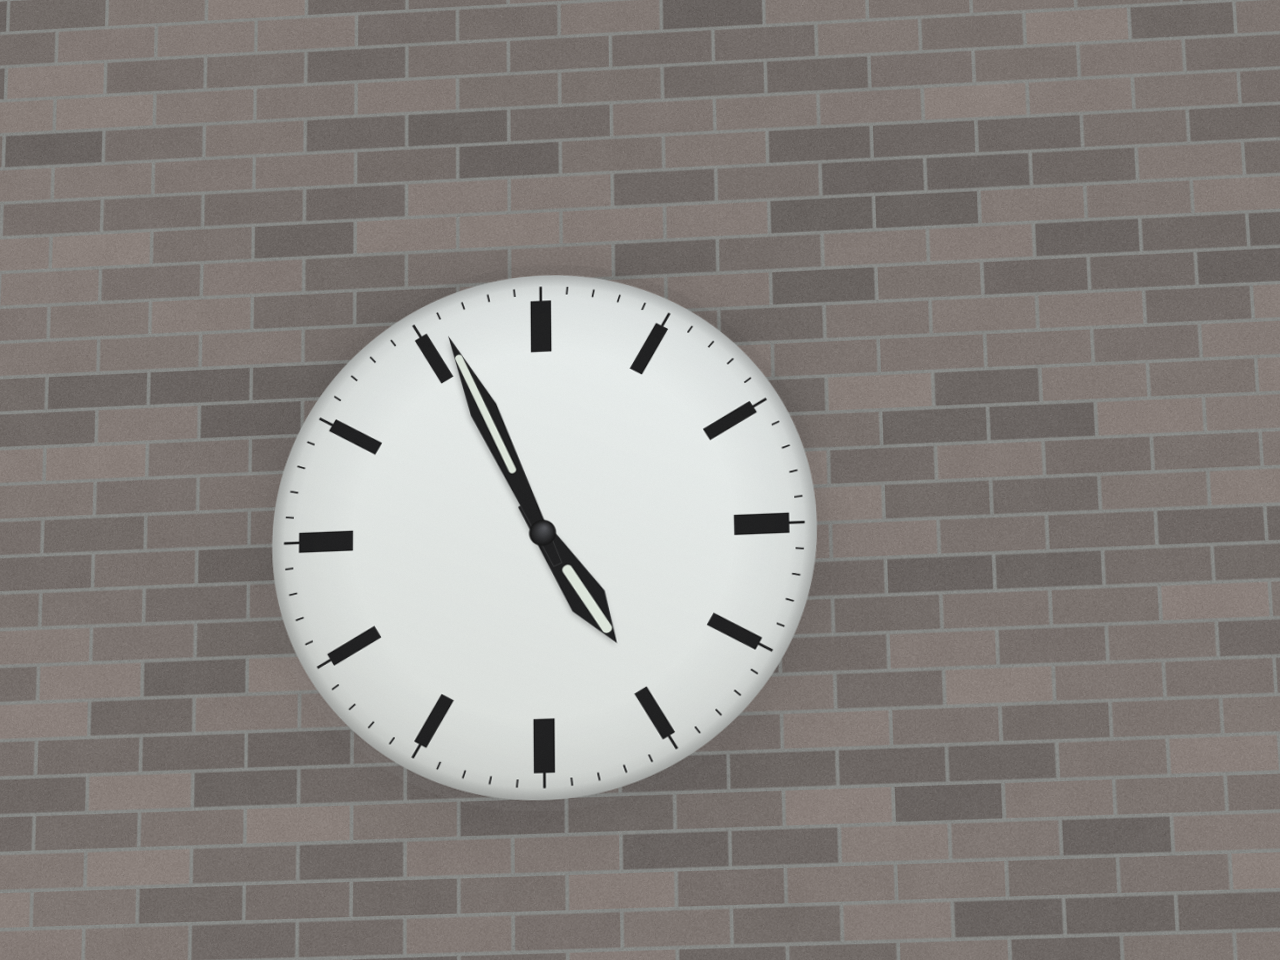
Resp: 4,56
